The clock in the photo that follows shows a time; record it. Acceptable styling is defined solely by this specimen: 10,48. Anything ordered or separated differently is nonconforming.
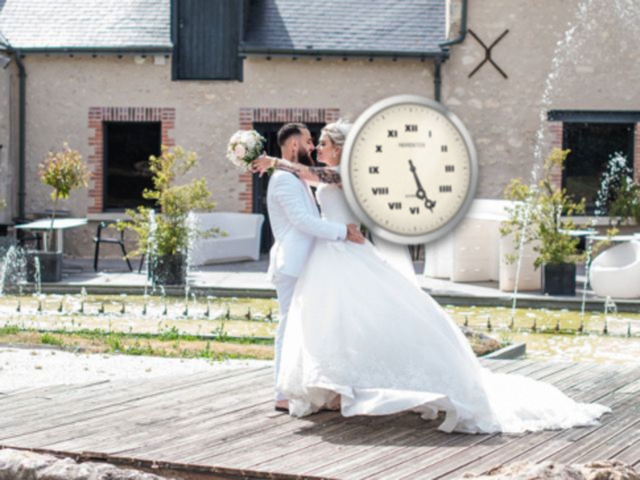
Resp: 5,26
